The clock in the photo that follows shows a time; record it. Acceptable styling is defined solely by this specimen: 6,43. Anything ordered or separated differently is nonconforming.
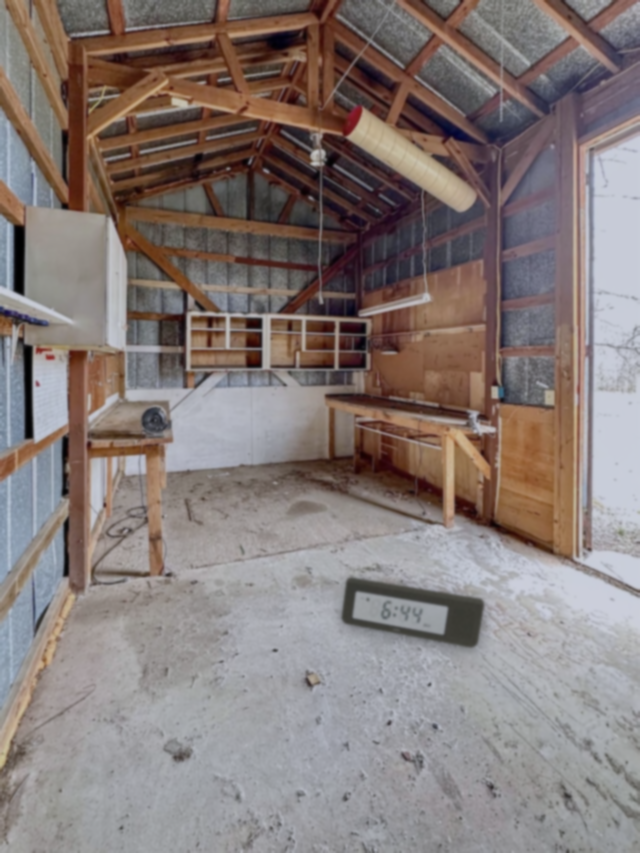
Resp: 6,44
